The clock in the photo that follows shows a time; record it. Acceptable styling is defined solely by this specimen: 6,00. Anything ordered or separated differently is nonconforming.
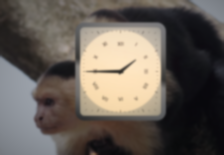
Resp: 1,45
